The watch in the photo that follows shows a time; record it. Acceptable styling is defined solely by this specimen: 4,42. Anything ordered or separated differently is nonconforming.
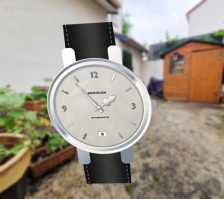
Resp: 1,54
